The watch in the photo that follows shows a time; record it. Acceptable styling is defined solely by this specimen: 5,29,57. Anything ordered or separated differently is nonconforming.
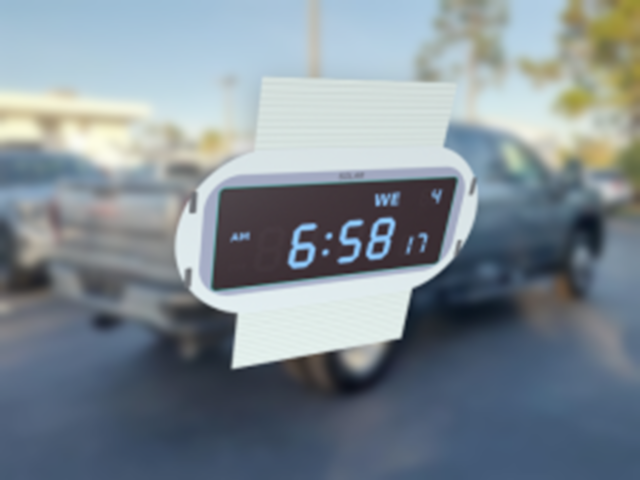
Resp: 6,58,17
